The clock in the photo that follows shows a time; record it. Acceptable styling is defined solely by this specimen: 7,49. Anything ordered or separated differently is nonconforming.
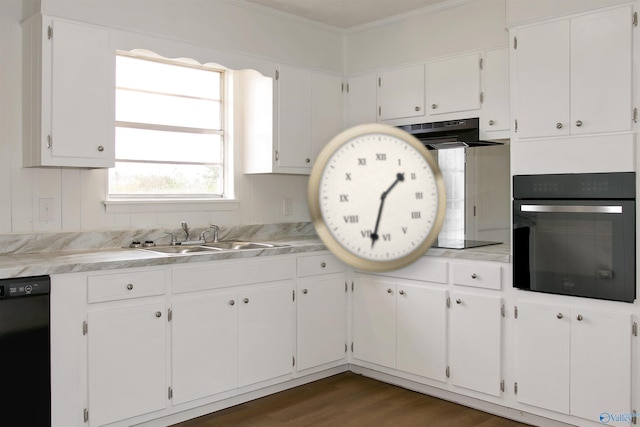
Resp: 1,33
